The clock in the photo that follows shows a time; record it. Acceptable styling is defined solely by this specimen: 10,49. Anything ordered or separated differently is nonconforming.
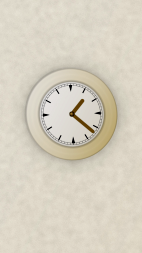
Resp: 1,22
